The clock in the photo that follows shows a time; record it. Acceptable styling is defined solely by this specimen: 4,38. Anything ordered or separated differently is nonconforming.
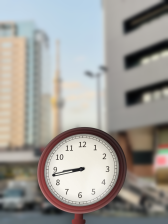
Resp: 8,43
